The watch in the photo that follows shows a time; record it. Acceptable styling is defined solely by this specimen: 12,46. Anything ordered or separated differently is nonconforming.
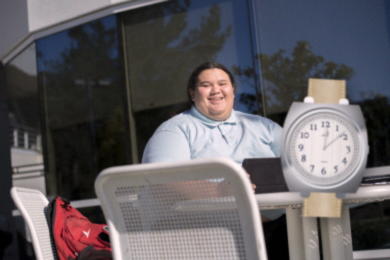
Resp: 12,08
